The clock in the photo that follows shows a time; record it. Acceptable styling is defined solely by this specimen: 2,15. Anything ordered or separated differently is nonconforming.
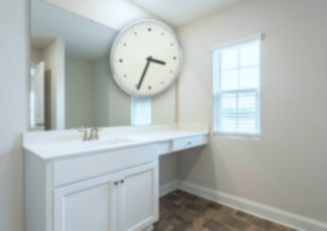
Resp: 3,34
